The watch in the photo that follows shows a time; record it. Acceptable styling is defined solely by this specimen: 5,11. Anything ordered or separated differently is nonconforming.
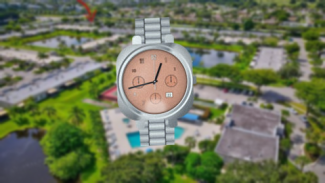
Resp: 12,43
